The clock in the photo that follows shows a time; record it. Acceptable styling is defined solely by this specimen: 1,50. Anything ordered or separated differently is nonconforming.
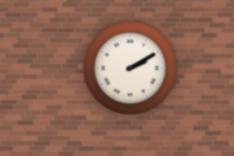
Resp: 2,10
